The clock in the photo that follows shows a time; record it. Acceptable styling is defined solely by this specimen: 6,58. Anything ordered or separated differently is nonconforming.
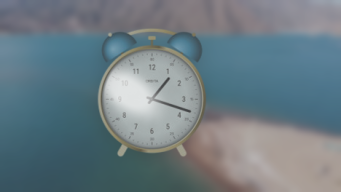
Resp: 1,18
